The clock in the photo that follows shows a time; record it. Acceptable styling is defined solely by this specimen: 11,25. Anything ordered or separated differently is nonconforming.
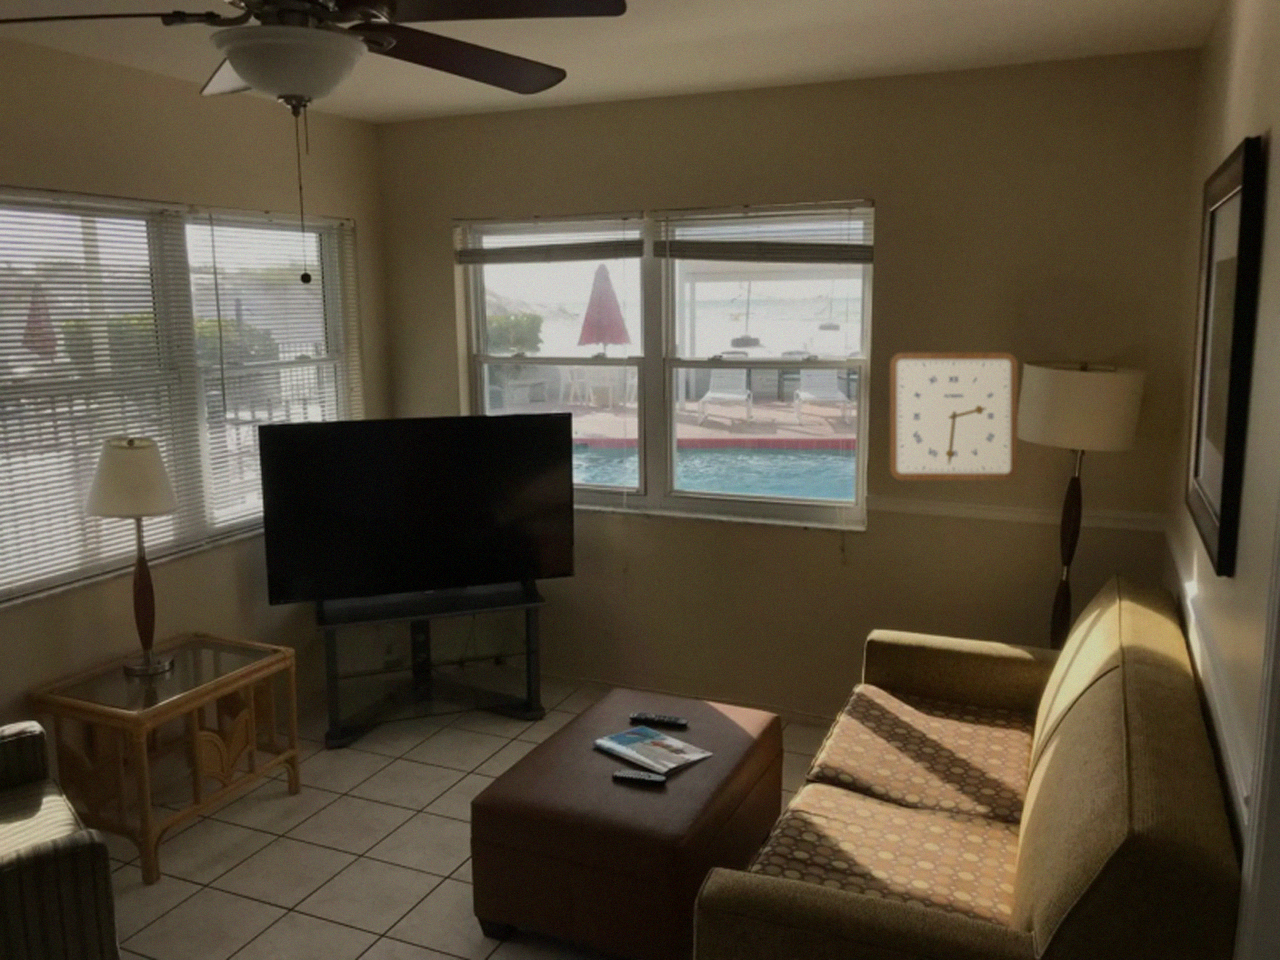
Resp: 2,31
